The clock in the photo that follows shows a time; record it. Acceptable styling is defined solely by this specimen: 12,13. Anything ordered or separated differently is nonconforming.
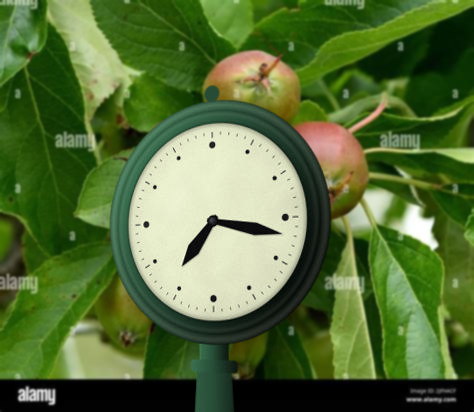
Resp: 7,17
